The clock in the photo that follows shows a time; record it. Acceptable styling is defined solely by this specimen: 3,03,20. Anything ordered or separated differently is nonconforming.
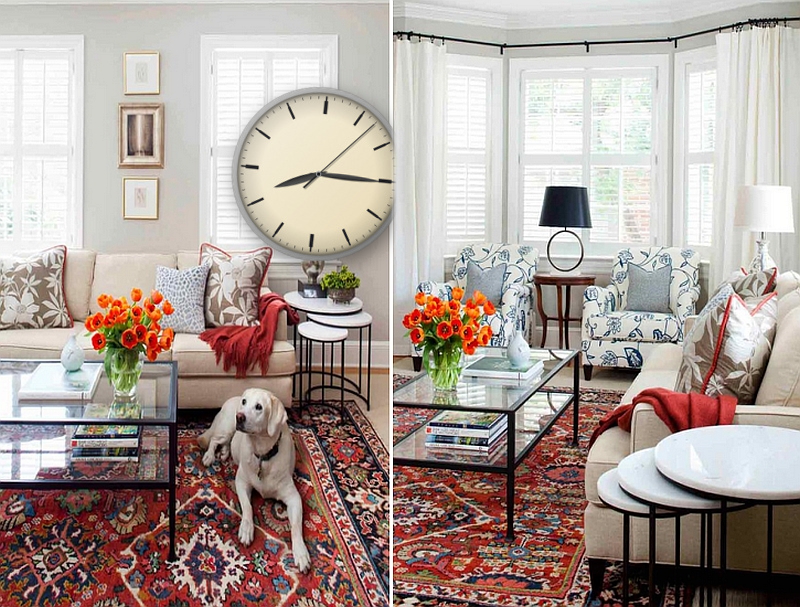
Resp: 8,15,07
